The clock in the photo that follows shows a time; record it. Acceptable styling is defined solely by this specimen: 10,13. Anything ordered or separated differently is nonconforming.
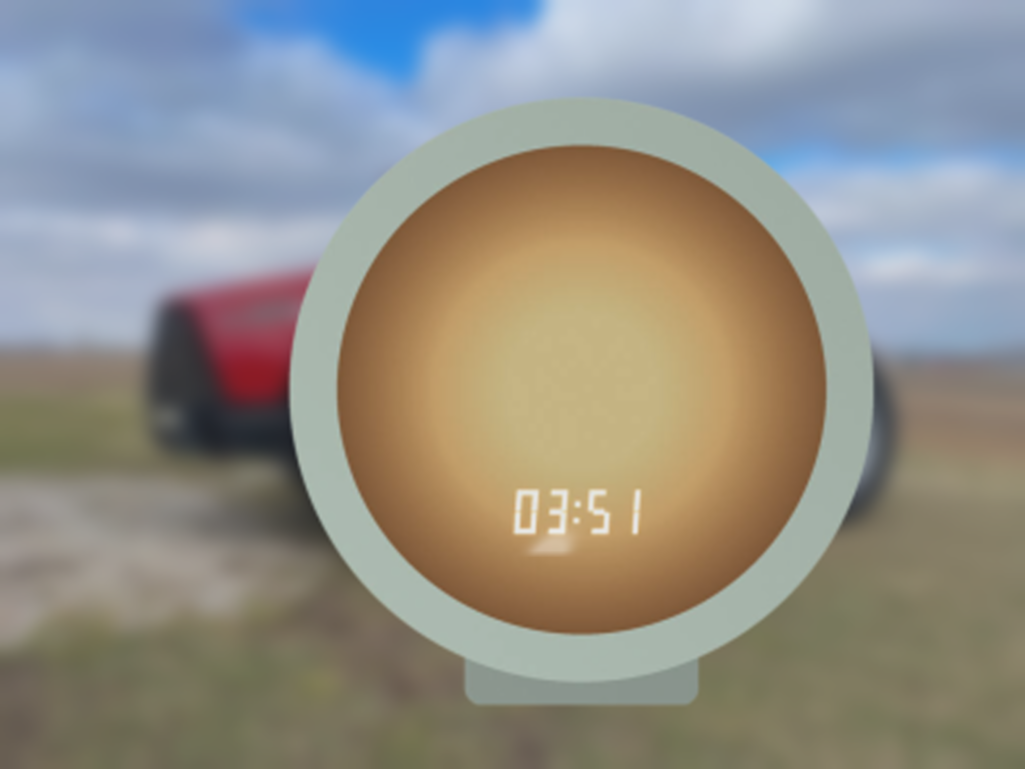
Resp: 3,51
